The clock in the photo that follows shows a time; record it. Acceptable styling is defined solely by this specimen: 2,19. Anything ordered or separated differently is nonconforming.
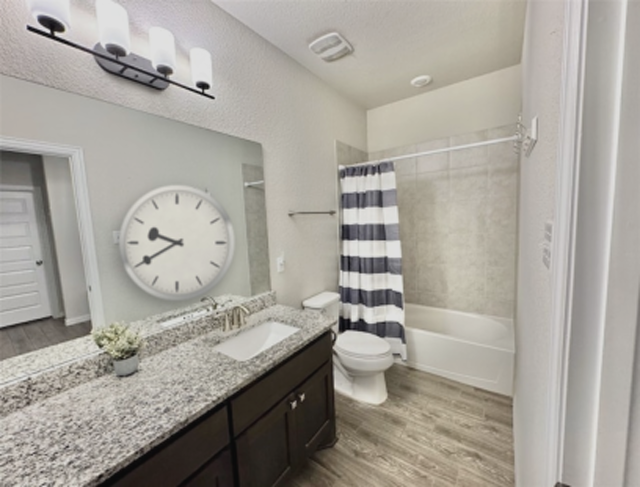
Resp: 9,40
